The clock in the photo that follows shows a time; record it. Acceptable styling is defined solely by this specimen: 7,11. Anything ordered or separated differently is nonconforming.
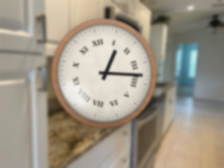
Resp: 1,18
